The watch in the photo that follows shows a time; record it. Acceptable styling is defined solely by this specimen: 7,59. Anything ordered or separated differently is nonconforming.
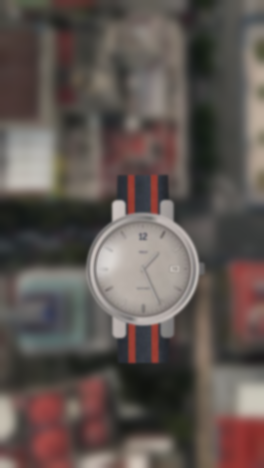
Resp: 1,26
